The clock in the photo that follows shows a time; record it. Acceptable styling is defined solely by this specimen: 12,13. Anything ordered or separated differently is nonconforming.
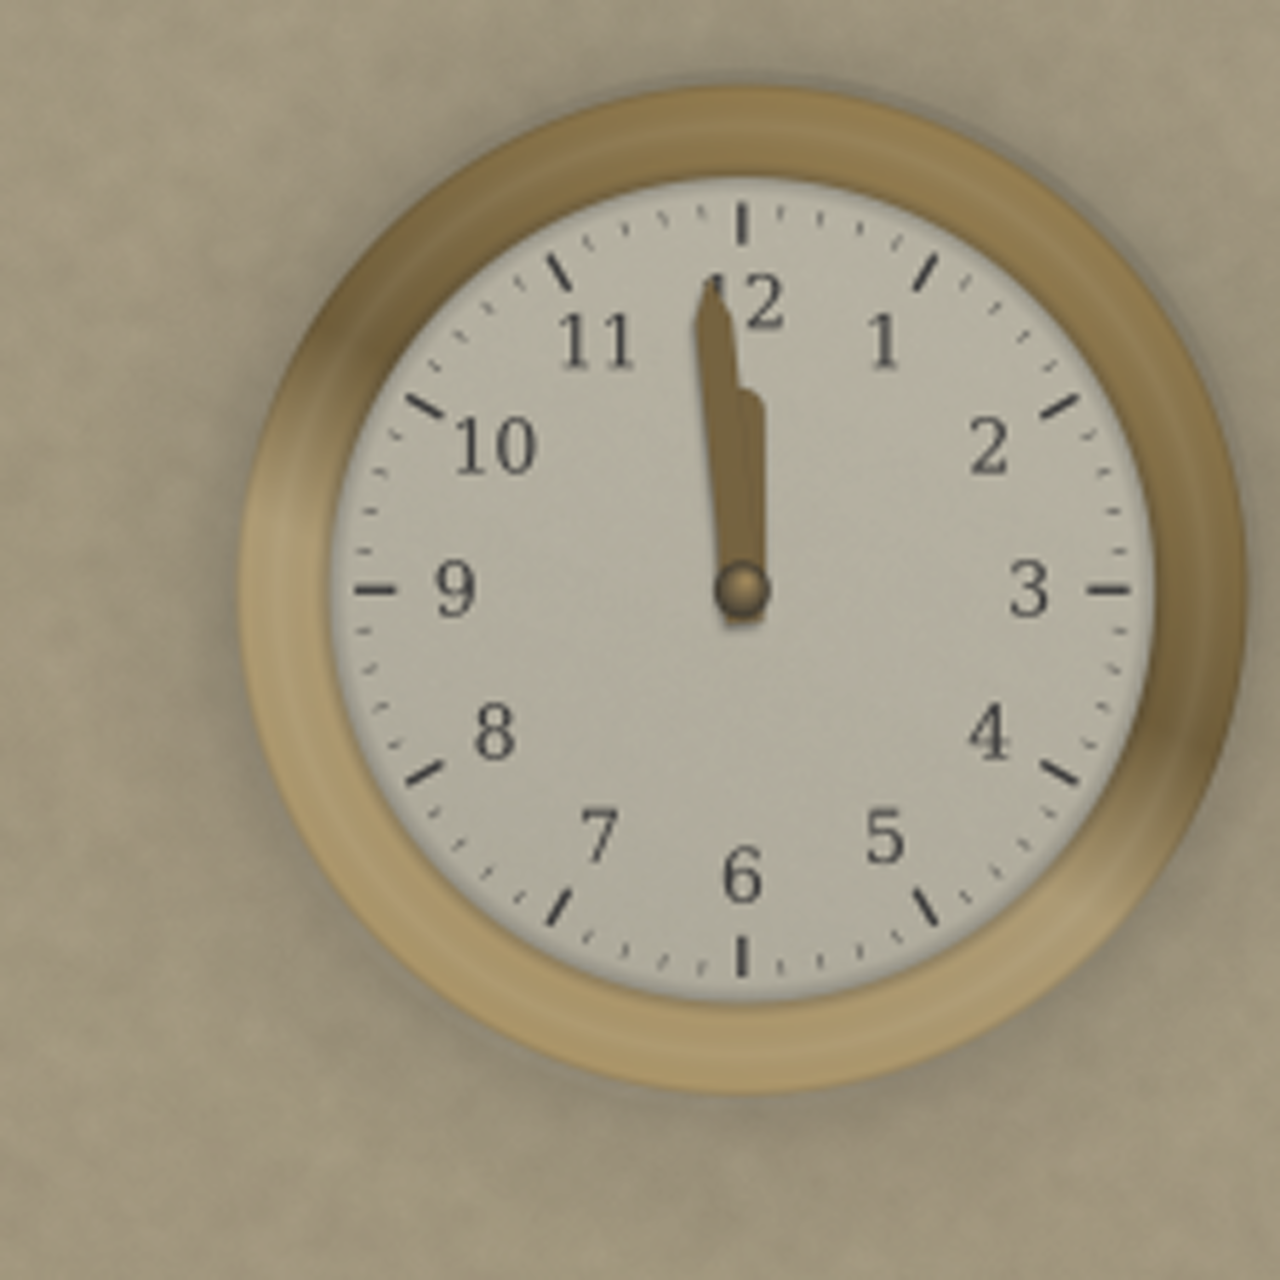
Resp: 11,59
